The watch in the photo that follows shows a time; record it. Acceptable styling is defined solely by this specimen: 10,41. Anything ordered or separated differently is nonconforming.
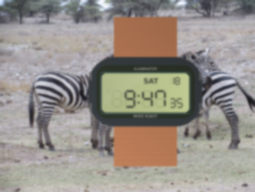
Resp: 9,47
